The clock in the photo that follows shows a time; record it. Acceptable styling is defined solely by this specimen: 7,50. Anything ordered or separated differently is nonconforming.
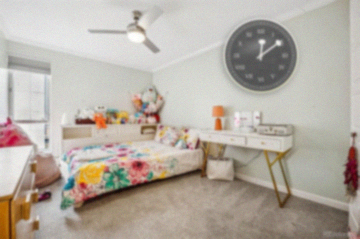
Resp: 12,09
